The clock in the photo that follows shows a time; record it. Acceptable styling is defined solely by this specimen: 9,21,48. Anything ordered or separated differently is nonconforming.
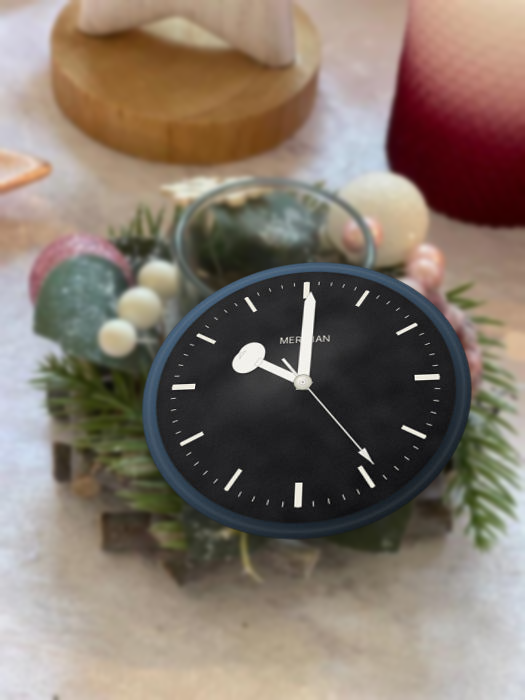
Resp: 10,00,24
